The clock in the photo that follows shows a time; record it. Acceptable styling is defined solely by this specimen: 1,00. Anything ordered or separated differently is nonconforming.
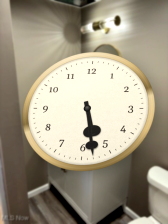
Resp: 5,28
